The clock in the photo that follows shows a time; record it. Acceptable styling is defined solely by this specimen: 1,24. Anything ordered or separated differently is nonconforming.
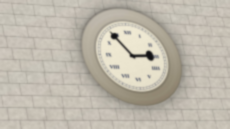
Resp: 2,54
